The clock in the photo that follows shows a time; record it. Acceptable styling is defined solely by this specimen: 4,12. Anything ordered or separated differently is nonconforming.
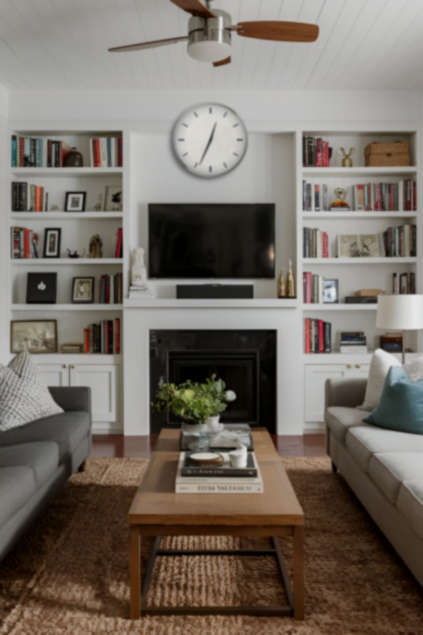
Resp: 12,34
